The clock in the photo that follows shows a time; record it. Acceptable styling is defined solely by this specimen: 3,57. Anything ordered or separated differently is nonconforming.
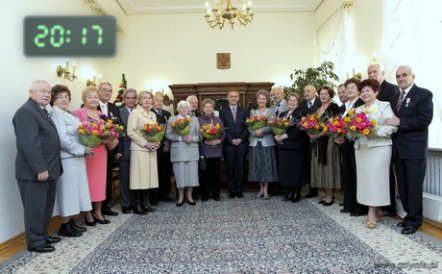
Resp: 20,17
